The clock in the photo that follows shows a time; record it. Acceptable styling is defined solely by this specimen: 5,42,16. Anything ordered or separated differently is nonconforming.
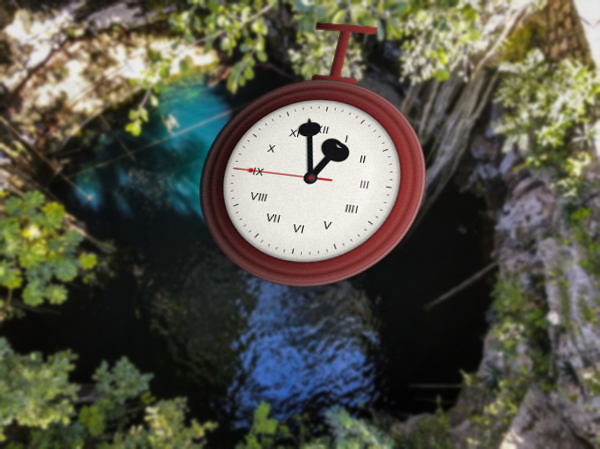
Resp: 12,57,45
